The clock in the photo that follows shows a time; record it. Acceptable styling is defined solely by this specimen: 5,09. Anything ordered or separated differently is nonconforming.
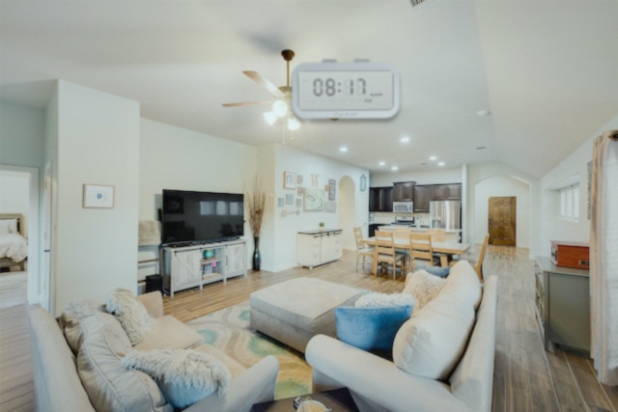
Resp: 8,17
